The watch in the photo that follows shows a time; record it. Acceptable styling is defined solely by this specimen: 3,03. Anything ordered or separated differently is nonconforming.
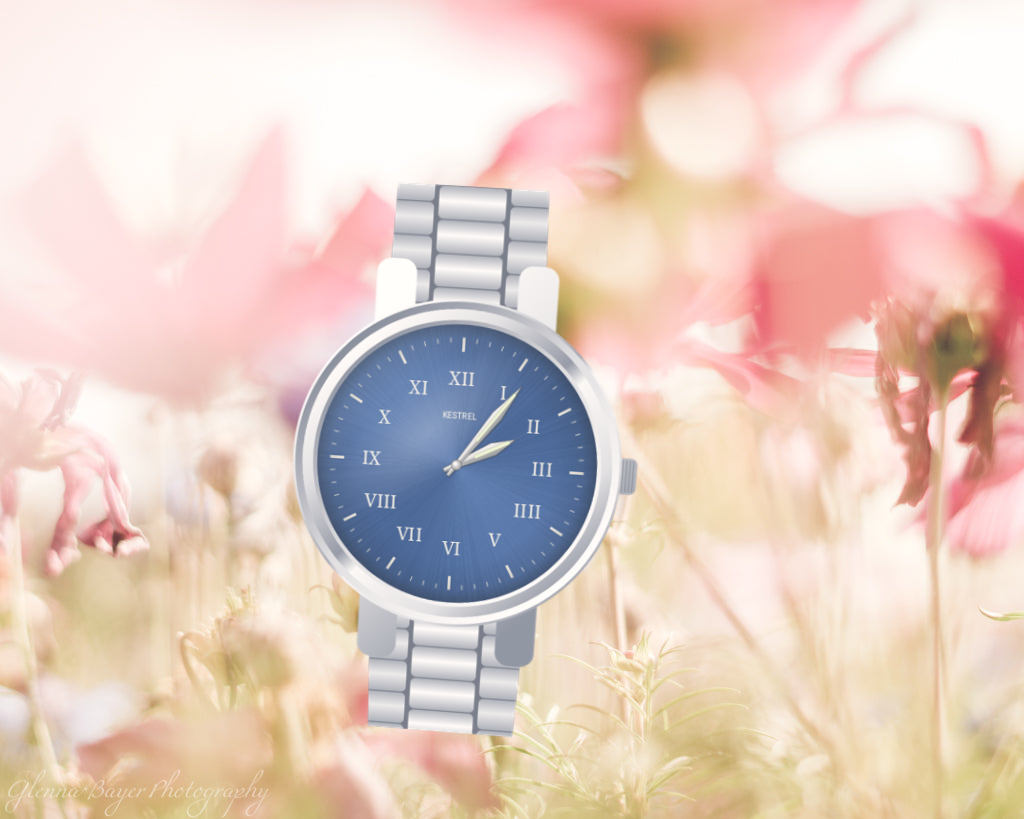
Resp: 2,06
